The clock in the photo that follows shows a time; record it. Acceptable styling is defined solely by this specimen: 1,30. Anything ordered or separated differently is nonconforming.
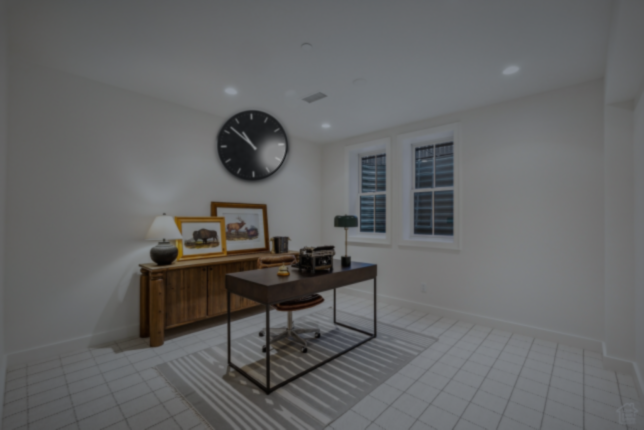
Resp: 10,52
